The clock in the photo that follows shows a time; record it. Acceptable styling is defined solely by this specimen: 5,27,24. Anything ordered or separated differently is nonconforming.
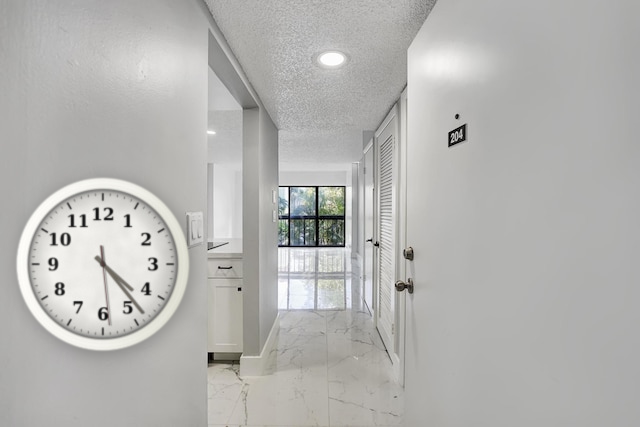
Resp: 4,23,29
